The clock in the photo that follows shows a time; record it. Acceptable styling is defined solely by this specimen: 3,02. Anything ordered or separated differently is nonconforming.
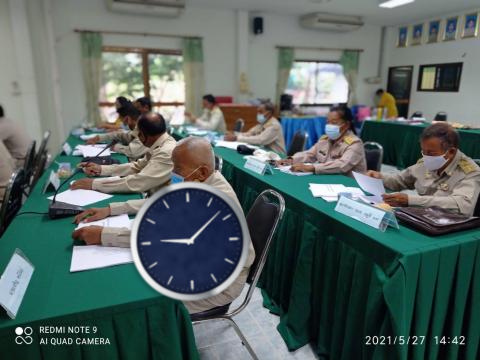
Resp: 9,08
